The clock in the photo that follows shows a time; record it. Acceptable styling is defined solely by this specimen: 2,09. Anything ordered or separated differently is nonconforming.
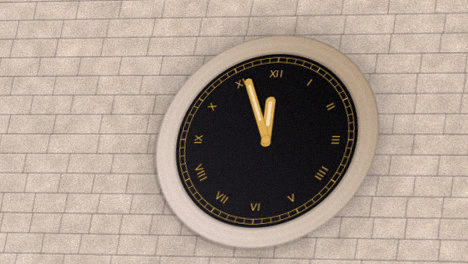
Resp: 11,56
